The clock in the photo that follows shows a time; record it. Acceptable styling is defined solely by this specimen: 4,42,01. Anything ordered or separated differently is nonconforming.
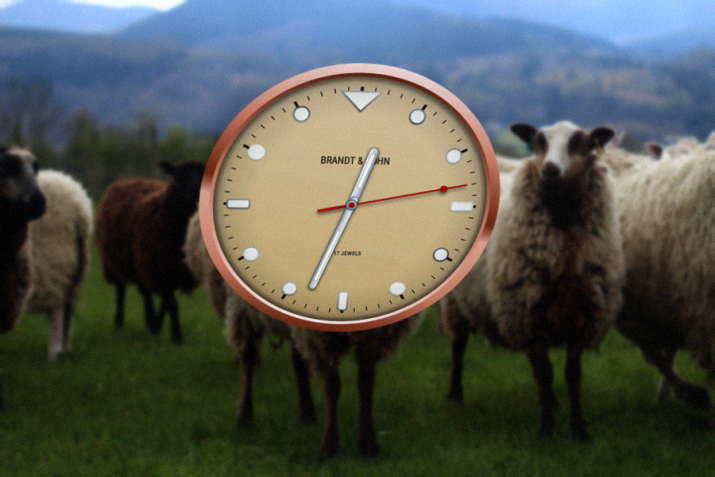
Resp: 12,33,13
